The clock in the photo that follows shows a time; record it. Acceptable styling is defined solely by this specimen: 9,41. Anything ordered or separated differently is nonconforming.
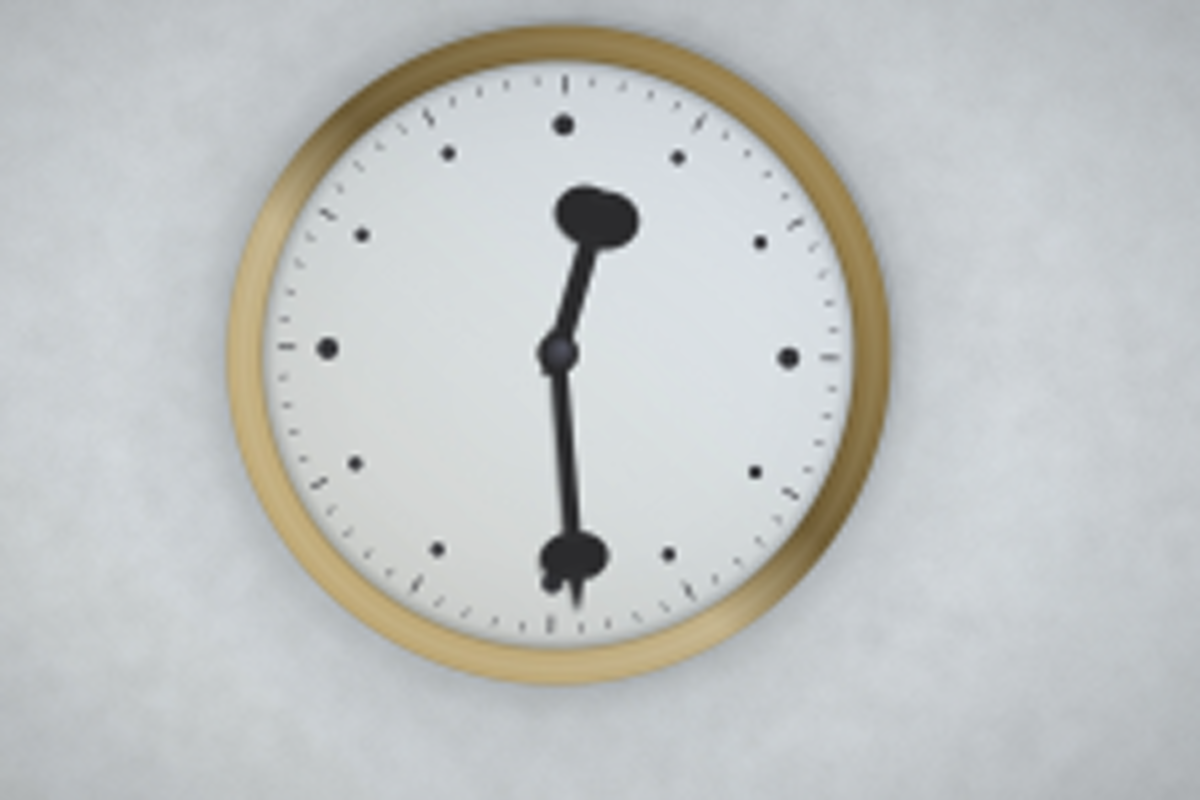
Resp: 12,29
